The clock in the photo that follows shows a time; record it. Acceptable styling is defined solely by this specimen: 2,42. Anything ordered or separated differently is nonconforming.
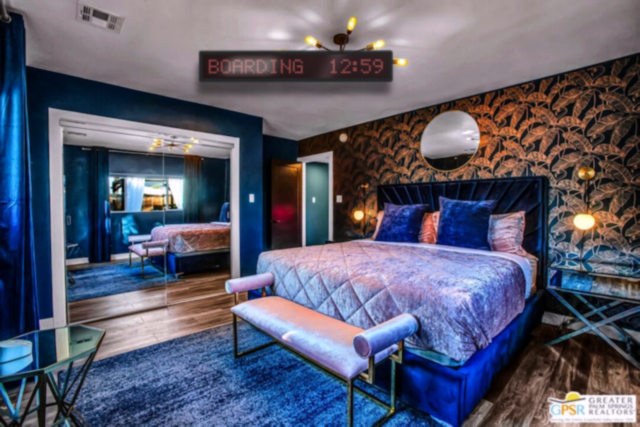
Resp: 12,59
